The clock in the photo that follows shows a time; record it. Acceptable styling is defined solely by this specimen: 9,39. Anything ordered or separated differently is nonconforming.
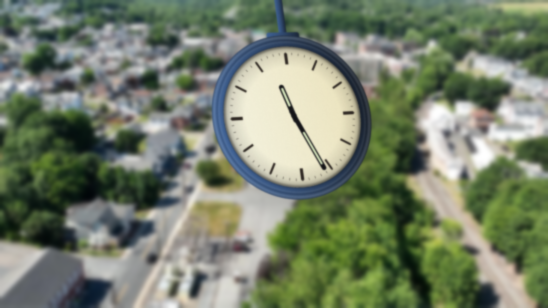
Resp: 11,26
